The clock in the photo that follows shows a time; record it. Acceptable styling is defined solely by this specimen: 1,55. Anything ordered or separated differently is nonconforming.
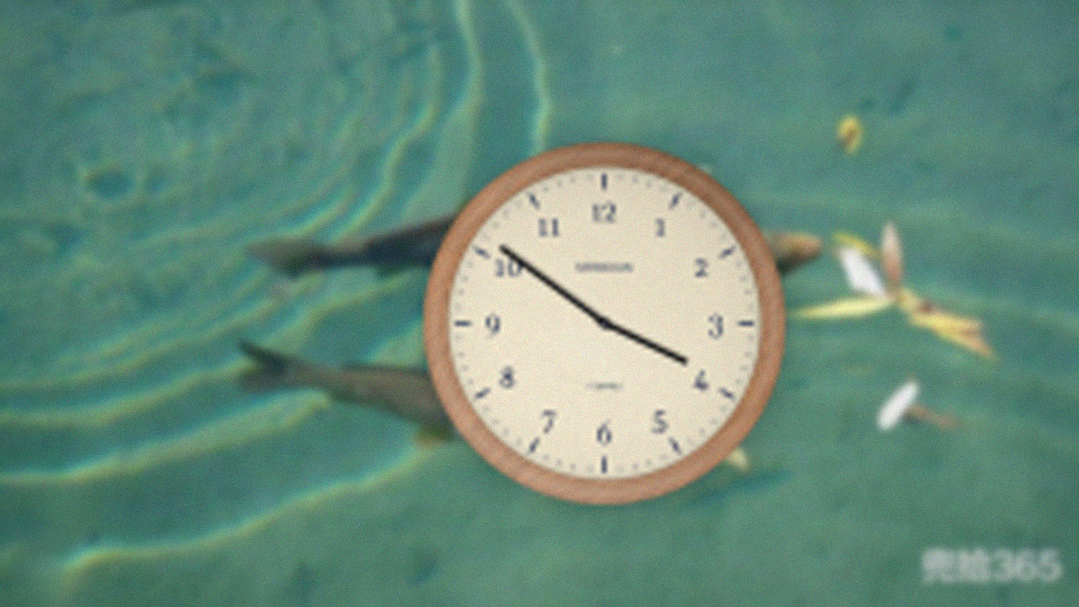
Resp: 3,51
